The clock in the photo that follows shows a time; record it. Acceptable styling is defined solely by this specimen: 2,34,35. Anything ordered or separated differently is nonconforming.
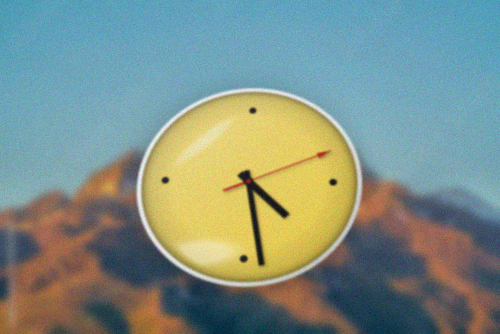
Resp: 4,28,11
